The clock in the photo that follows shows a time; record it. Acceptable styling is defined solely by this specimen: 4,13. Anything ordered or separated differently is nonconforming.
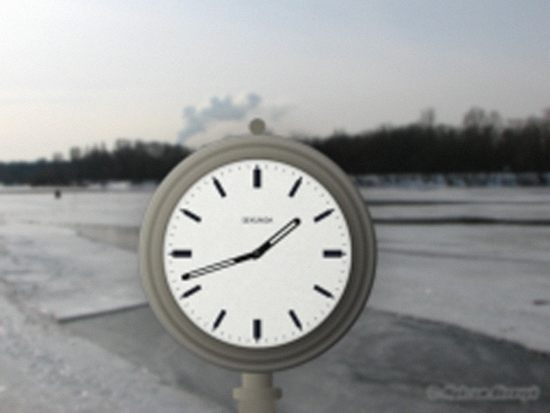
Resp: 1,42
